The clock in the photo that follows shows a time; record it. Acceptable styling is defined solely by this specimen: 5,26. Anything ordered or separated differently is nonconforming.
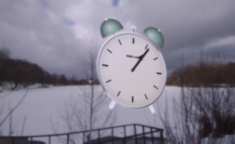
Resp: 1,06
